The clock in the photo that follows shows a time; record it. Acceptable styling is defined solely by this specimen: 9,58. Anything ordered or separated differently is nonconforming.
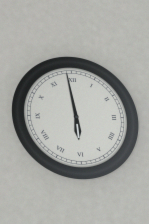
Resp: 5,59
